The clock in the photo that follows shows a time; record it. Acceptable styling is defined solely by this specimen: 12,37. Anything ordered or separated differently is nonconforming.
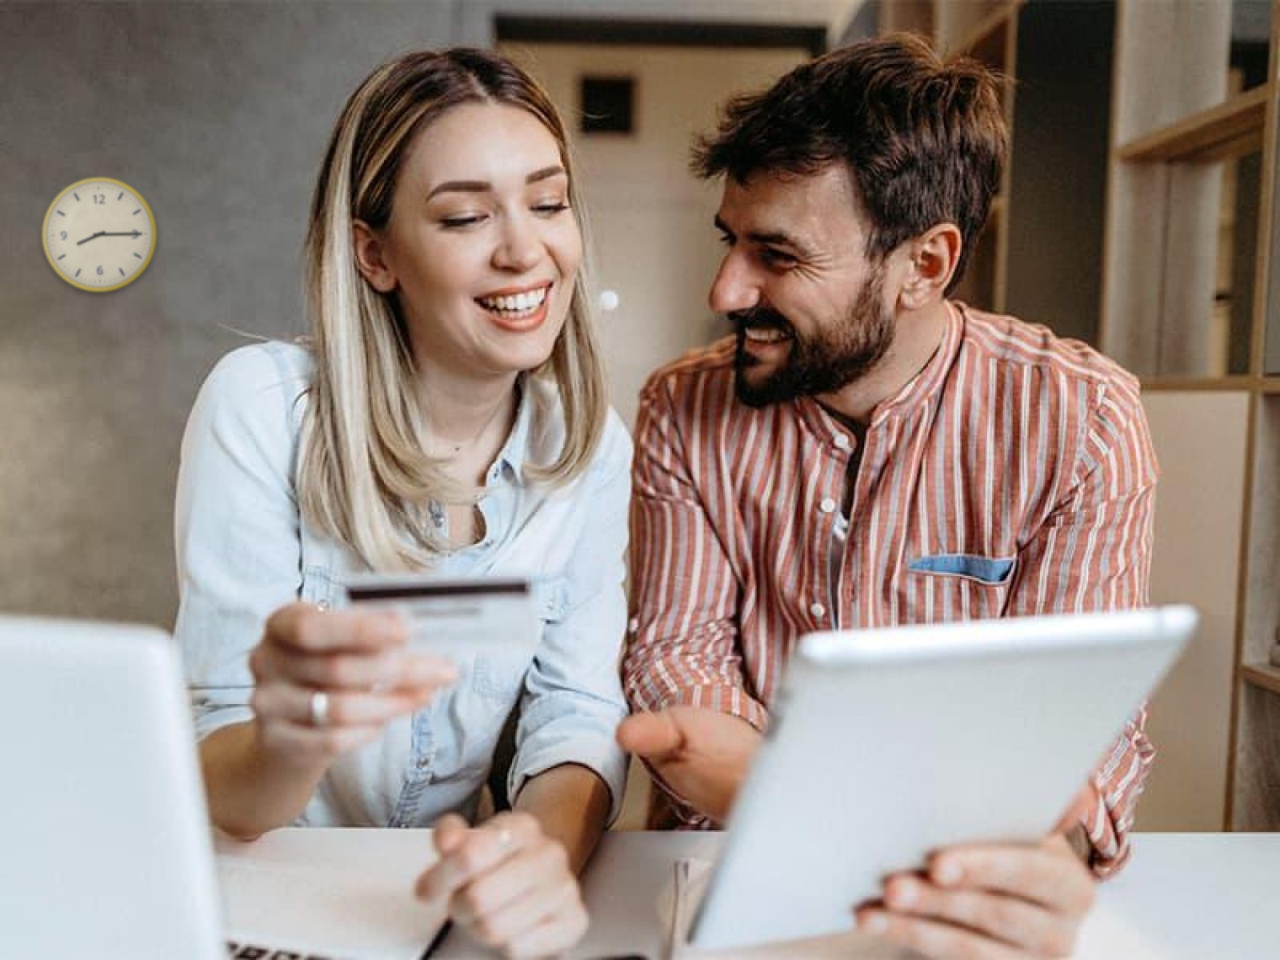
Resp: 8,15
